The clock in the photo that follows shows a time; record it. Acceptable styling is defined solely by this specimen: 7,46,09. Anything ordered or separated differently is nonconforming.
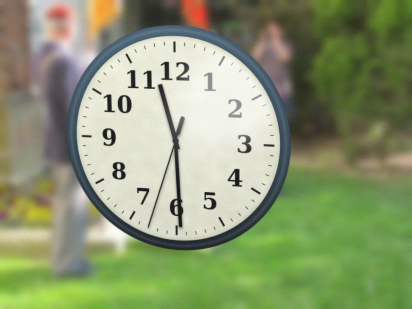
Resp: 11,29,33
